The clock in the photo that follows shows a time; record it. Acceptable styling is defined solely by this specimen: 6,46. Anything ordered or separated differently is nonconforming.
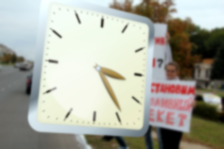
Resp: 3,24
